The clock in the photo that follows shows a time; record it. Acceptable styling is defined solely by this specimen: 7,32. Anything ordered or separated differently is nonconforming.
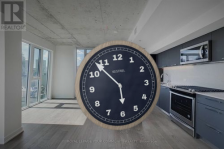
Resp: 5,53
